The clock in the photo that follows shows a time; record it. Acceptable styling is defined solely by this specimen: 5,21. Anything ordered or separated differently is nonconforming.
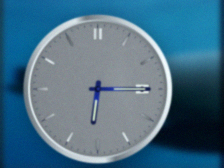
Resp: 6,15
